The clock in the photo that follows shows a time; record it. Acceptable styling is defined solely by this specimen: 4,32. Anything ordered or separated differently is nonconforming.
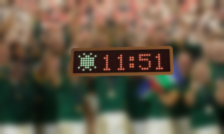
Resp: 11,51
